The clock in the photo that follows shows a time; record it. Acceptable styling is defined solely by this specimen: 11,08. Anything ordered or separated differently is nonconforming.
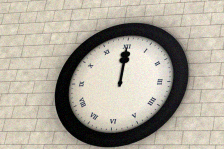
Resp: 12,00
